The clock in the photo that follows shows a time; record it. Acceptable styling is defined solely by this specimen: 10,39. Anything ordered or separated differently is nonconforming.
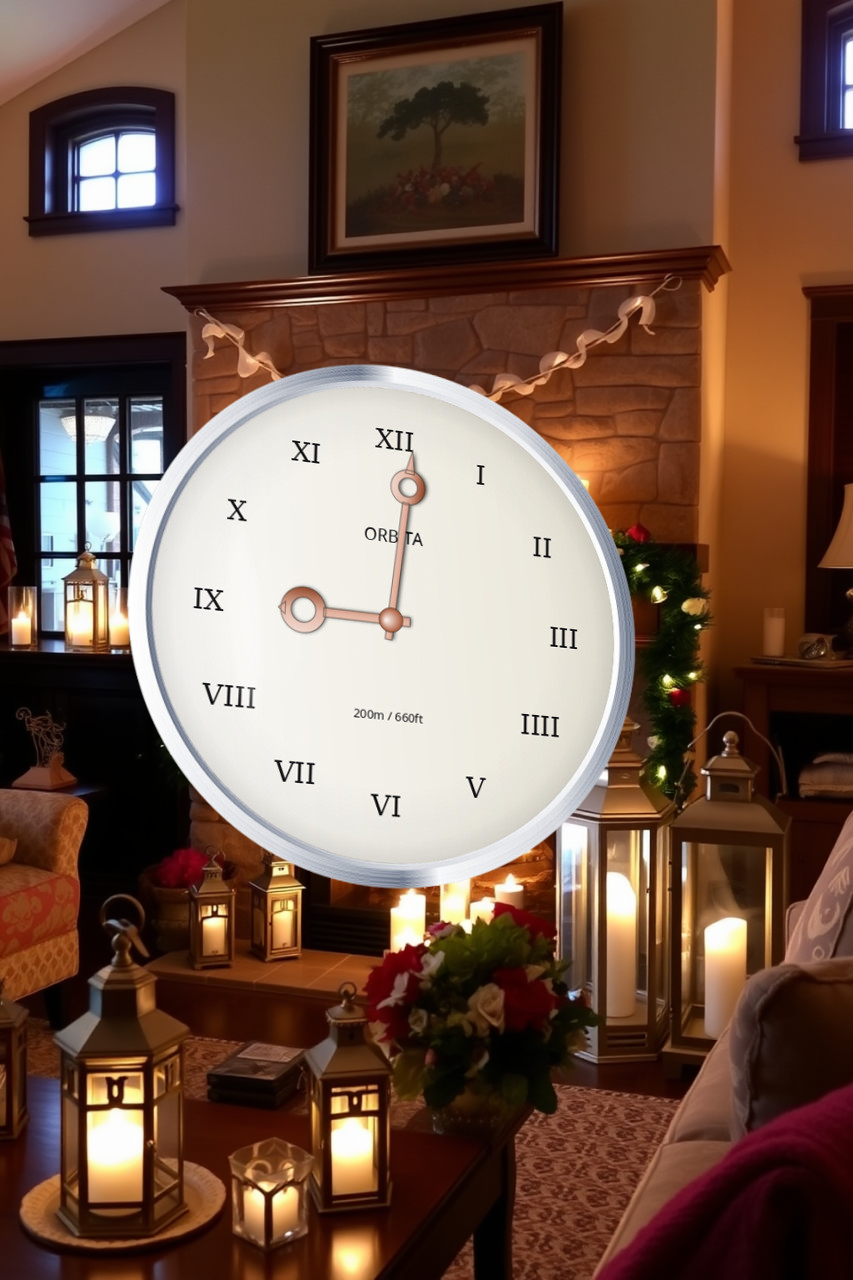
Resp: 9,01
